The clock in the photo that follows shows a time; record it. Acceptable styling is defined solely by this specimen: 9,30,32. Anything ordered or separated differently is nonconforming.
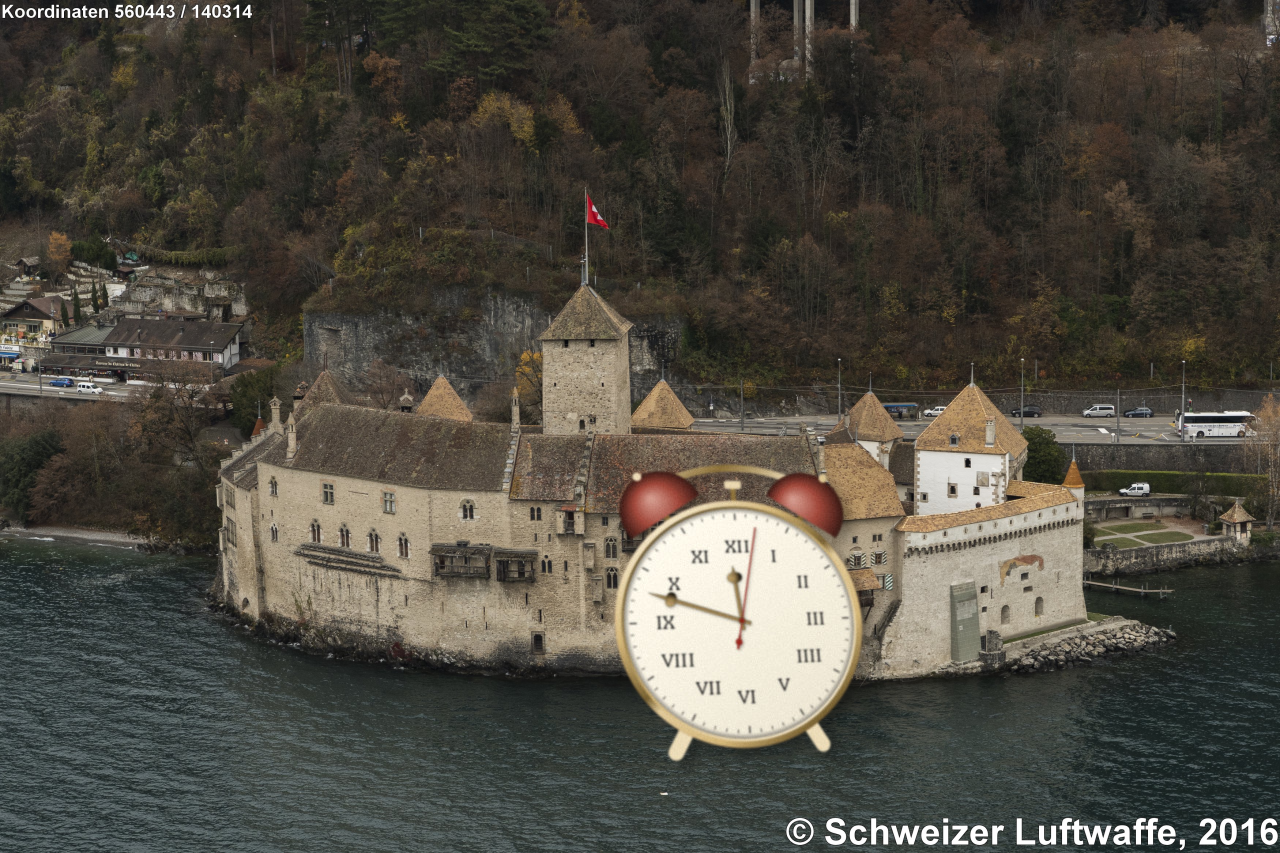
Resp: 11,48,02
